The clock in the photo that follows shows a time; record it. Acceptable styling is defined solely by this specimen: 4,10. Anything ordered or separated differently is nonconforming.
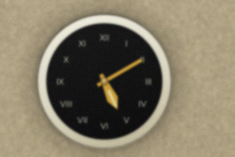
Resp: 5,10
